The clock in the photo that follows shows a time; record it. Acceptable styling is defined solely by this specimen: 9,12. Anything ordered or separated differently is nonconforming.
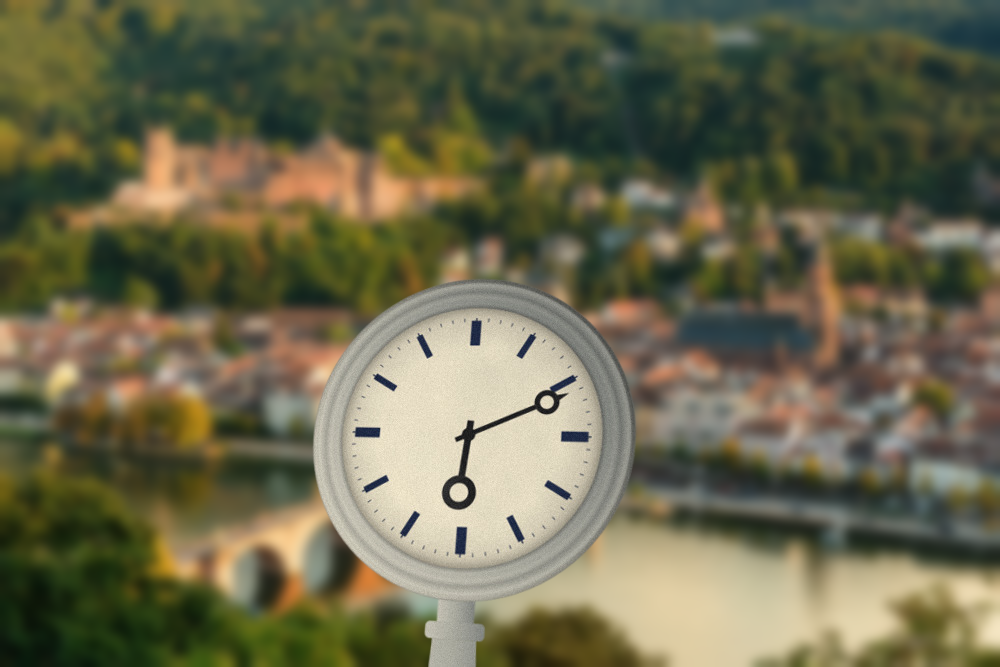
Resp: 6,11
